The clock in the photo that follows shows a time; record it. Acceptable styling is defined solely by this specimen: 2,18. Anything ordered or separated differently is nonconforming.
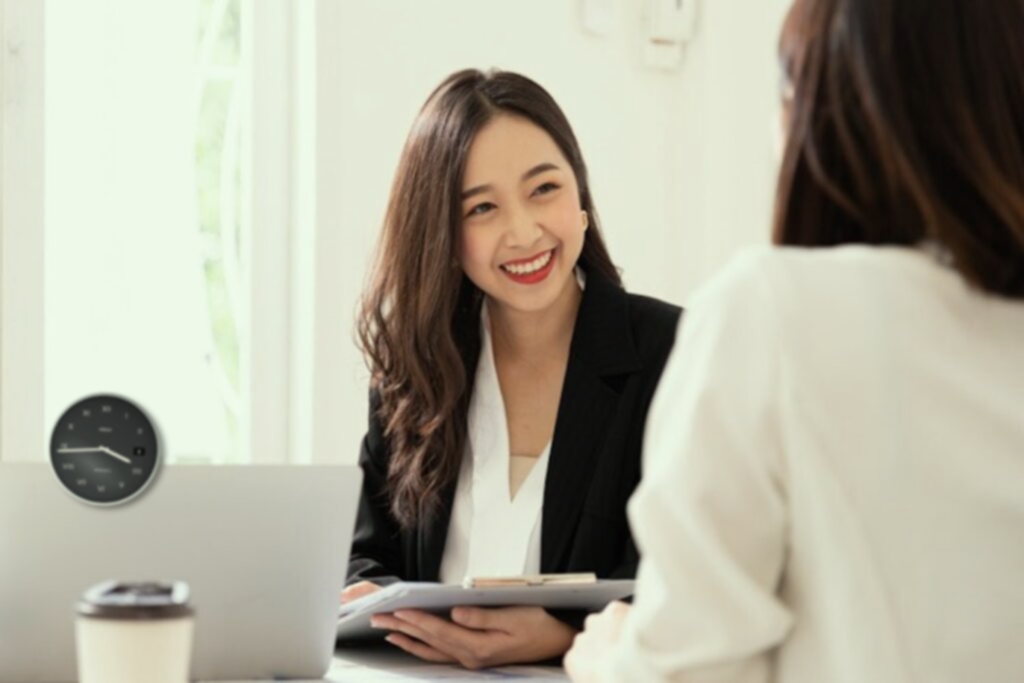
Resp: 3,44
